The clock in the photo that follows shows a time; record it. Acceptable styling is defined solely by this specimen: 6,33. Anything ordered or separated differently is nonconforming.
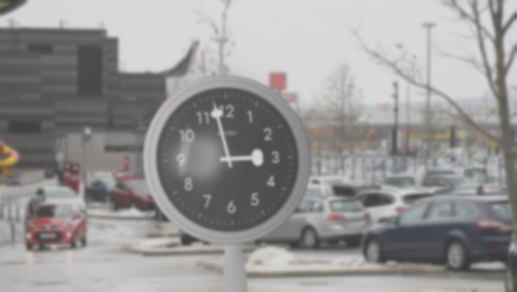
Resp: 2,58
